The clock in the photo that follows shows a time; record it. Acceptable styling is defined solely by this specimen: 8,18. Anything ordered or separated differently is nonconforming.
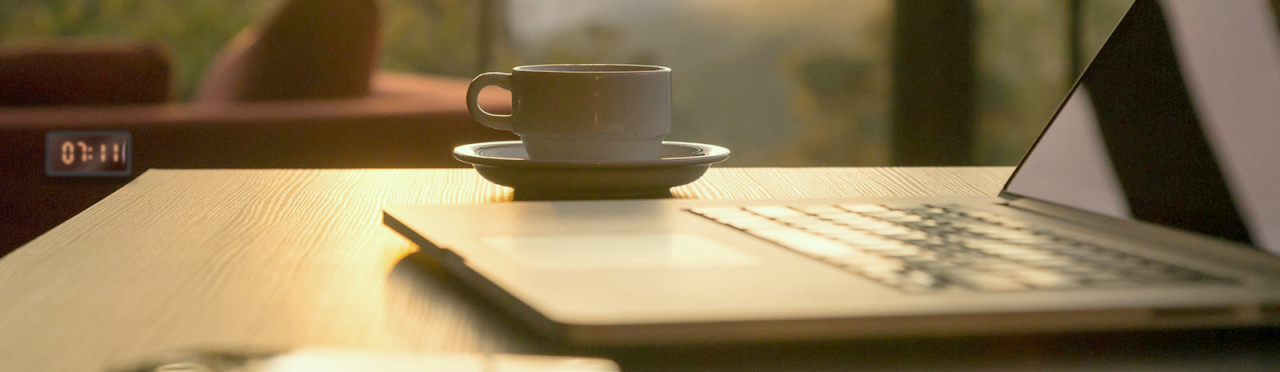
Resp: 7,11
